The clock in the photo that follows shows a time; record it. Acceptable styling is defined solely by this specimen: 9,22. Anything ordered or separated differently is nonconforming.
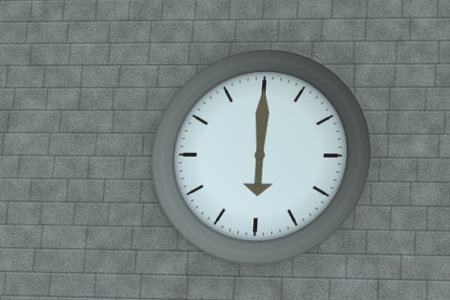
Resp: 6,00
